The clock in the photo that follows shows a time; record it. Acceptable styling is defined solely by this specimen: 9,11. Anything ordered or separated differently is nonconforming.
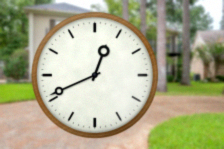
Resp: 12,41
